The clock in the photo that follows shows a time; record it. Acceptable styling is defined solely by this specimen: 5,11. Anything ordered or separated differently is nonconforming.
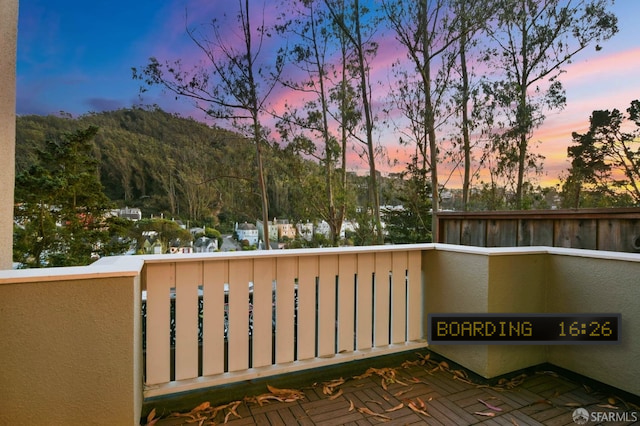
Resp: 16,26
